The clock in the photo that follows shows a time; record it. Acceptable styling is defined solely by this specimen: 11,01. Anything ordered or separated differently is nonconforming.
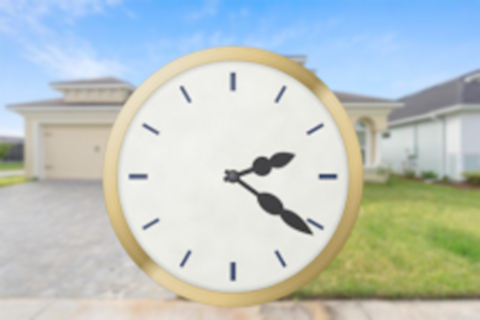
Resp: 2,21
